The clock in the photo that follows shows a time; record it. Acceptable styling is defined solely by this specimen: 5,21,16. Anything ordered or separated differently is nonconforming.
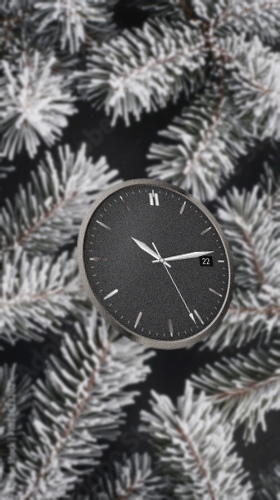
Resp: 10,13,26
